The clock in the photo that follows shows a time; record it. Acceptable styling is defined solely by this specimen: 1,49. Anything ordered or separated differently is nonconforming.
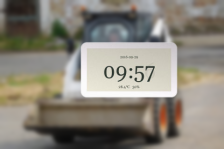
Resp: 9,57
